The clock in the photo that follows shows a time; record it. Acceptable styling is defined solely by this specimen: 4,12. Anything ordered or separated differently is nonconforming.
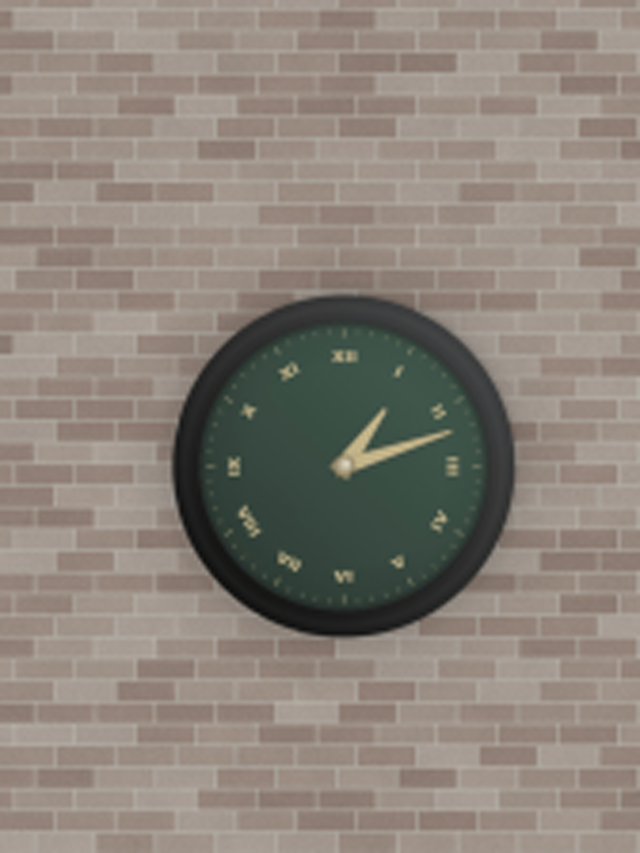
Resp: 1,12
